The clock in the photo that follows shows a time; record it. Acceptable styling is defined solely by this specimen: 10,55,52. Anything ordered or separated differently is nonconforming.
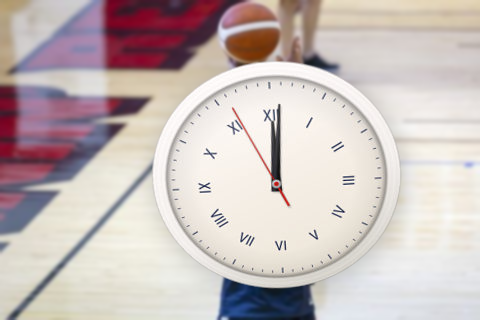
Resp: 12,00,56
